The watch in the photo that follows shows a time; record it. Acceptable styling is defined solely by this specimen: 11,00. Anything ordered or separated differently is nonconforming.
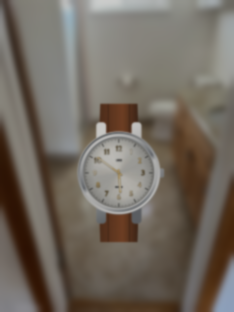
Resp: 5,51
